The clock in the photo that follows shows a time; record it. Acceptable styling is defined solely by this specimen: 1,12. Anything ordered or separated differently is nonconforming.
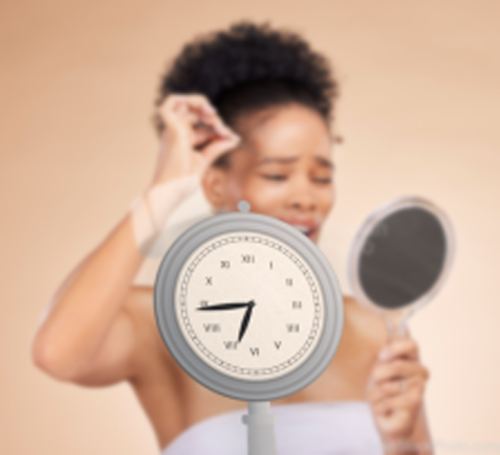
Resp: 6,44
